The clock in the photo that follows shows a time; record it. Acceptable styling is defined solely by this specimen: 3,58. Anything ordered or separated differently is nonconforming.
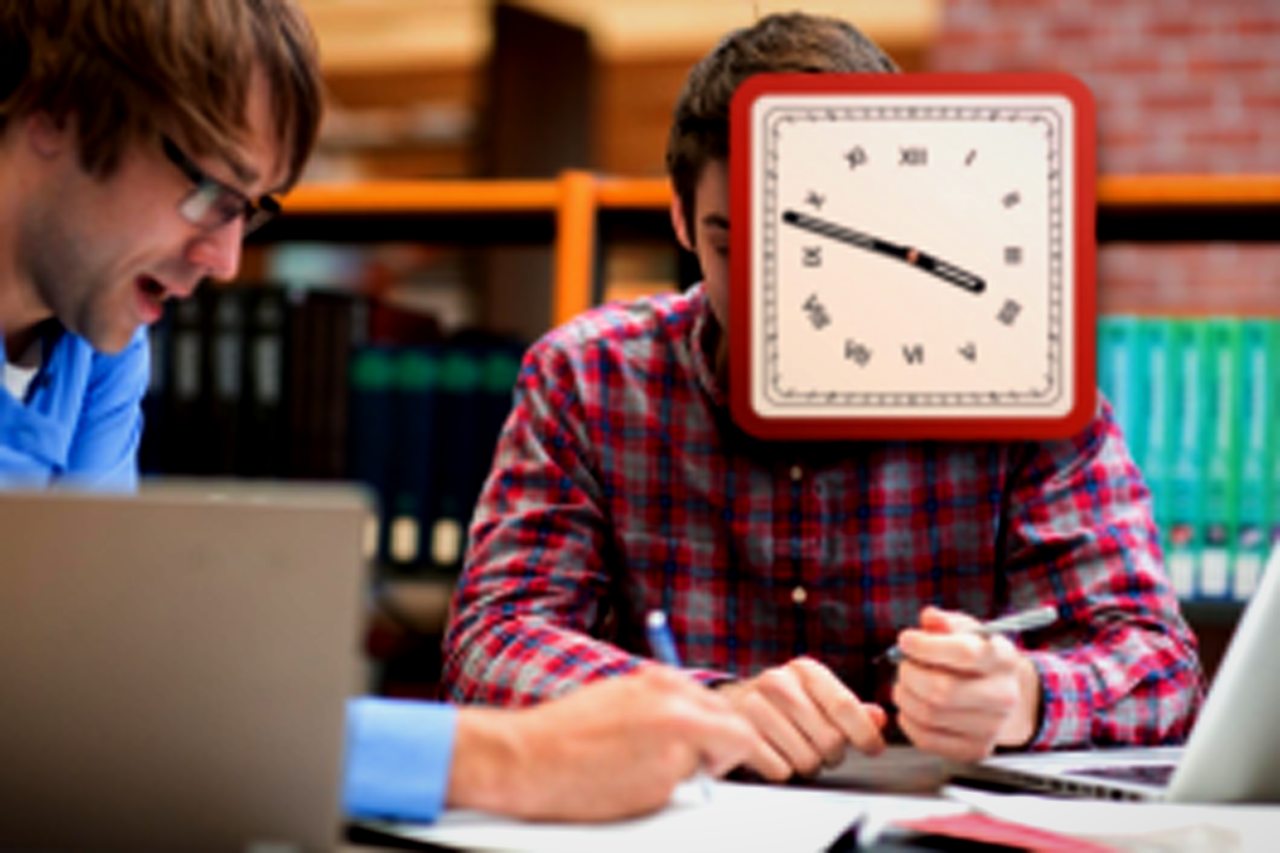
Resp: 3,48
